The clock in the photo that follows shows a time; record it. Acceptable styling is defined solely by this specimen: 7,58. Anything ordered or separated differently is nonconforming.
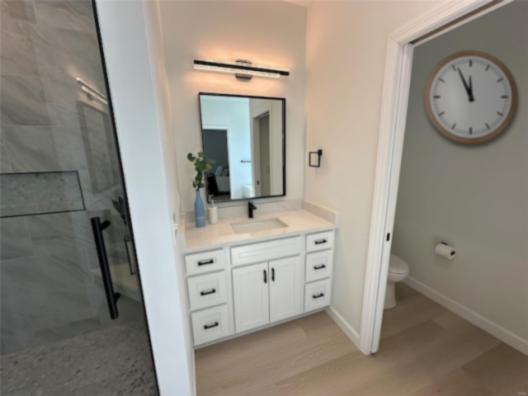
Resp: 11,56
